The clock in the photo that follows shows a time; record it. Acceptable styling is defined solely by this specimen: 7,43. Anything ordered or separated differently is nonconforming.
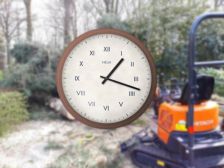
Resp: 1,18
